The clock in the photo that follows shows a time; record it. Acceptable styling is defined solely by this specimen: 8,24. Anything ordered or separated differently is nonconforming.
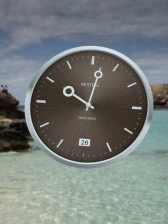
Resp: 10,02
